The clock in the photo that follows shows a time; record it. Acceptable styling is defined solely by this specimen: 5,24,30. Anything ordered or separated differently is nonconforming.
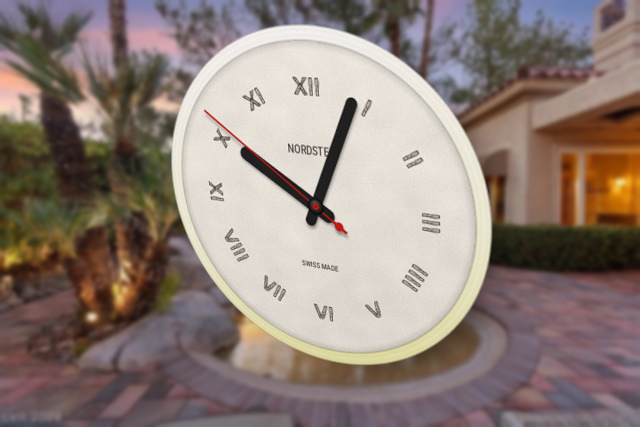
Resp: 10,03,51
